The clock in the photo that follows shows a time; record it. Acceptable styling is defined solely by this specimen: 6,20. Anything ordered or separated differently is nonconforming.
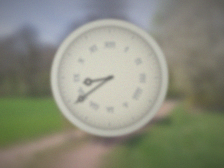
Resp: 8,39
